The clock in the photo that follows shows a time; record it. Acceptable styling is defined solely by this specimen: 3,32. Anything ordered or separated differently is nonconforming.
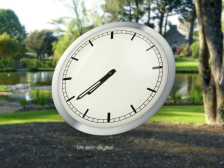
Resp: 7,39
